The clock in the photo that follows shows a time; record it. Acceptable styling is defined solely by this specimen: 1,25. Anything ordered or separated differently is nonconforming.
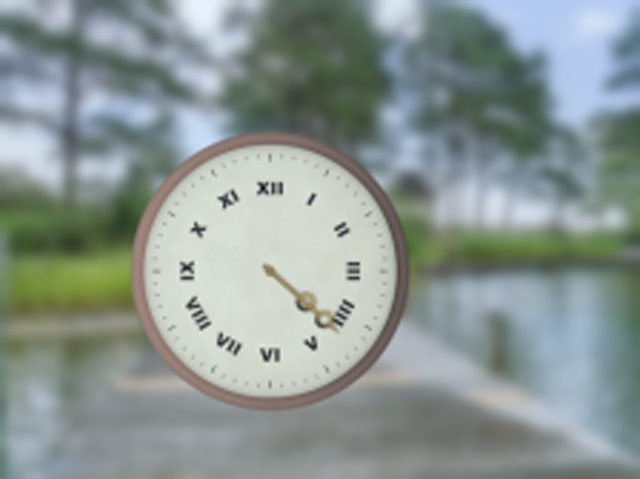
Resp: 4,22
